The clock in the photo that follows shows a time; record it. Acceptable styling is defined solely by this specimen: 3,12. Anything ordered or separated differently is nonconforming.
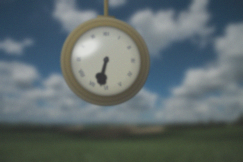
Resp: 6,32
